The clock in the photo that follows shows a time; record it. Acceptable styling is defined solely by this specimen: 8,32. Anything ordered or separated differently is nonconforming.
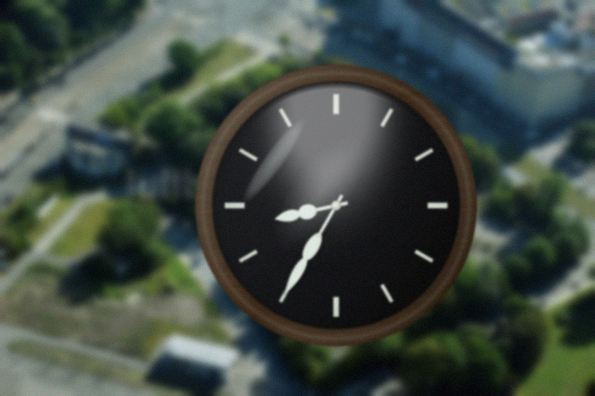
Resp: 8,35
